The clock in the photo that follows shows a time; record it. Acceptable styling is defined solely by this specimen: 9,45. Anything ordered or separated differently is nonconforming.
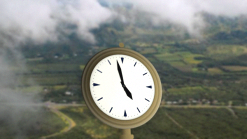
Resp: 4,58
